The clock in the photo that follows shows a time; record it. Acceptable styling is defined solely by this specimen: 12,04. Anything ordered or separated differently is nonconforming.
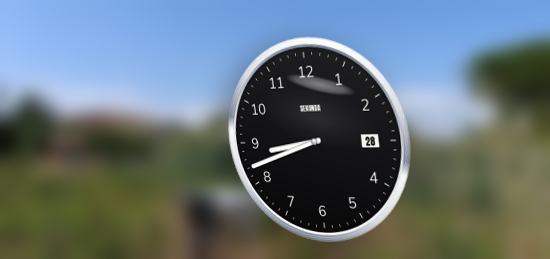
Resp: 8,42
